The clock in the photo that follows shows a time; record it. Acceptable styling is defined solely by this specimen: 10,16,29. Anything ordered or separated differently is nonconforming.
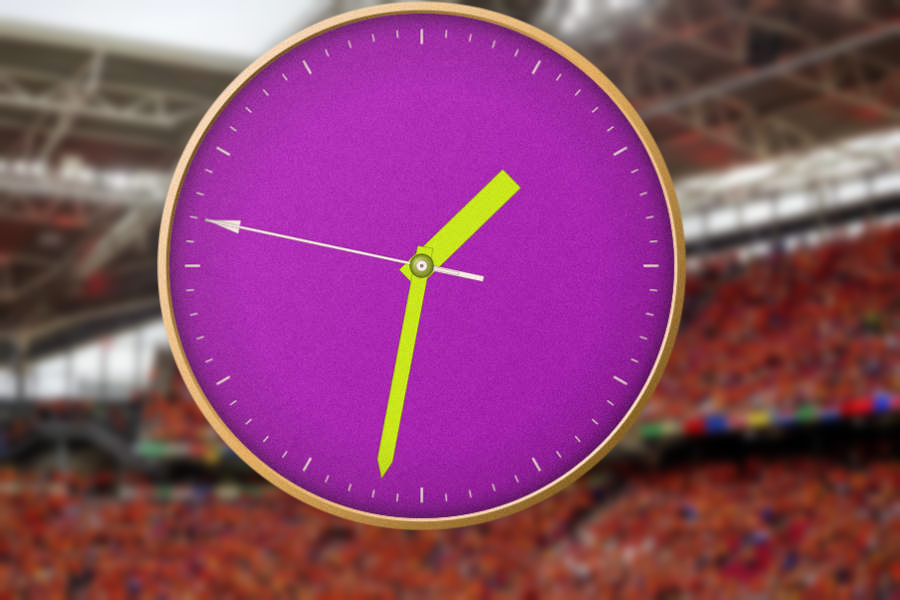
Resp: 1,31,47
